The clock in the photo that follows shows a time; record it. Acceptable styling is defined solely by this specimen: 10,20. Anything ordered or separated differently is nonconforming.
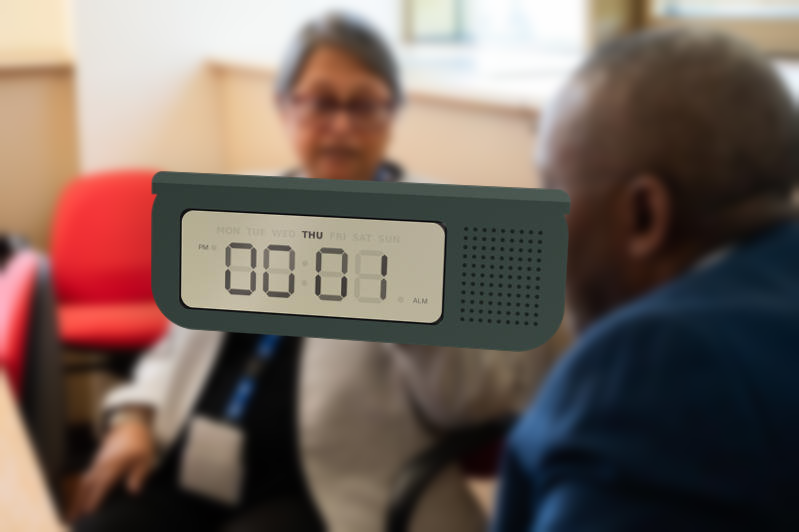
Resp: 0,01
